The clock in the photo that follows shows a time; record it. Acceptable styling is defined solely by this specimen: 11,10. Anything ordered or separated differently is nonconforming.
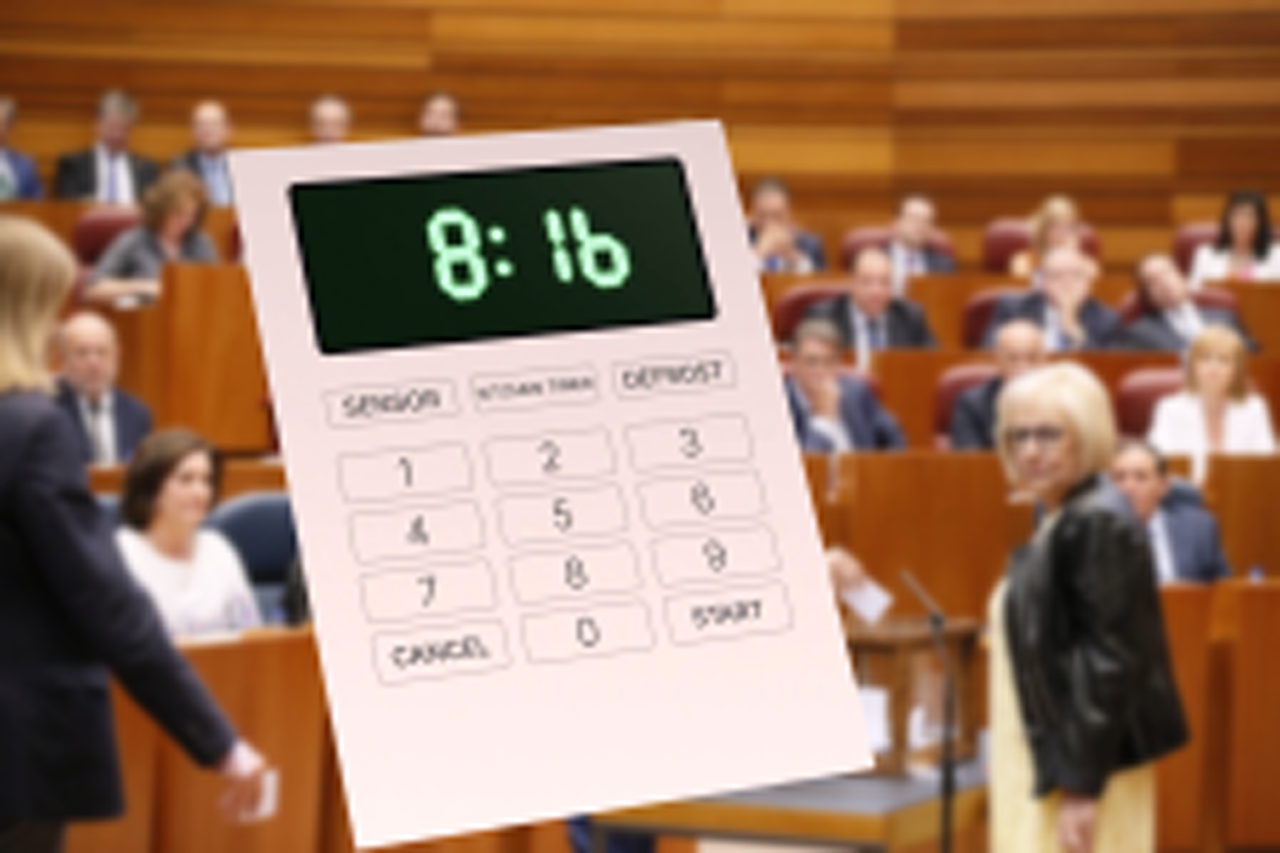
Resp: 8,16
